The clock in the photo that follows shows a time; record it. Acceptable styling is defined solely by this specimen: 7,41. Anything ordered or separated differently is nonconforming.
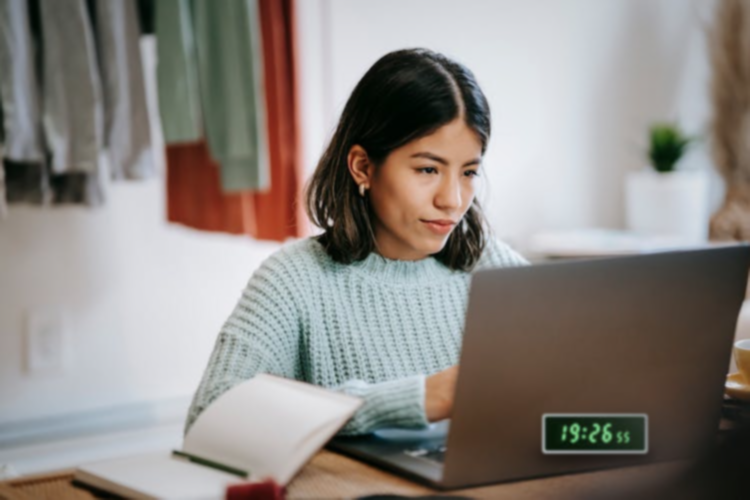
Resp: 19,26
